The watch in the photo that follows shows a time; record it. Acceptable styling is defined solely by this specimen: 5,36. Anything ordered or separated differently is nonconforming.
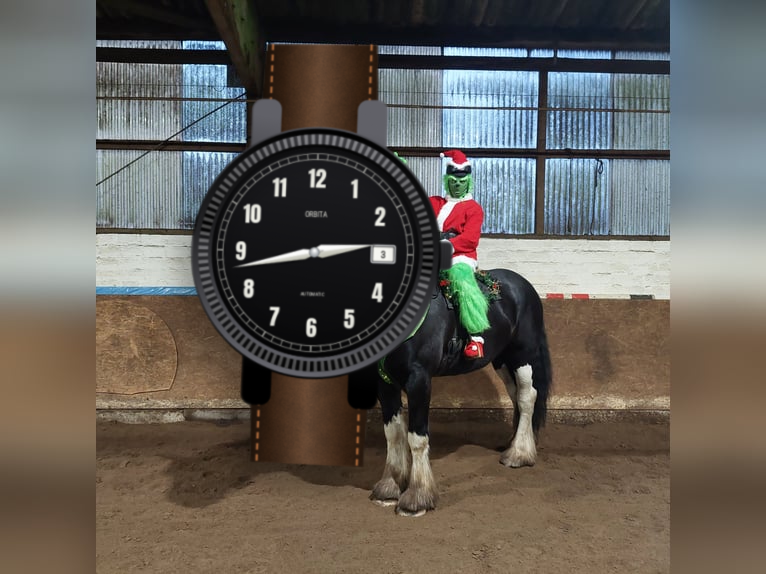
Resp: 2,43
